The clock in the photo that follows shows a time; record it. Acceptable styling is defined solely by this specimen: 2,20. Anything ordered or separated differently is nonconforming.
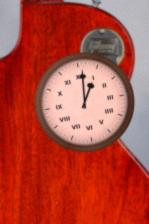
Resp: 1,01
